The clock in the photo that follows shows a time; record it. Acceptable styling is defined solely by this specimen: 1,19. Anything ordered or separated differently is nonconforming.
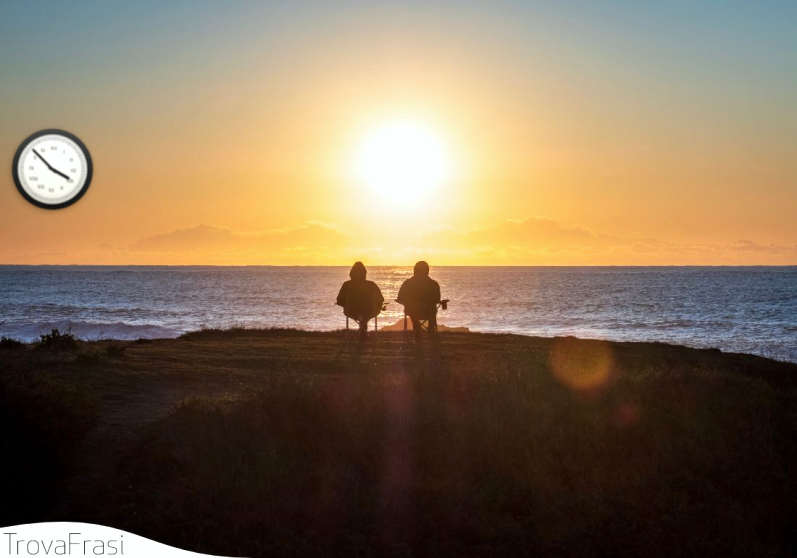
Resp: 3,52
